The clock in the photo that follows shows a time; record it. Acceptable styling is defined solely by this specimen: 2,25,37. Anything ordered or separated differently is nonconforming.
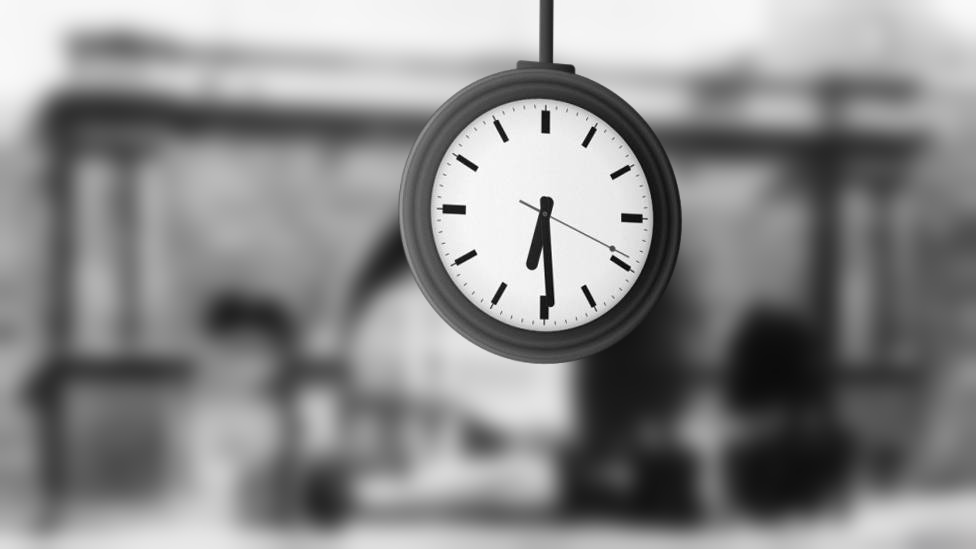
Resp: 6,29,19
